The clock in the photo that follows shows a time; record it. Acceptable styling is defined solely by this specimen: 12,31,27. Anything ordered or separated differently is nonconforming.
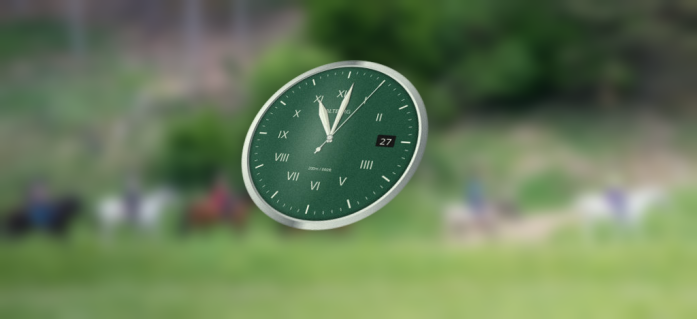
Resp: 11,01,05
